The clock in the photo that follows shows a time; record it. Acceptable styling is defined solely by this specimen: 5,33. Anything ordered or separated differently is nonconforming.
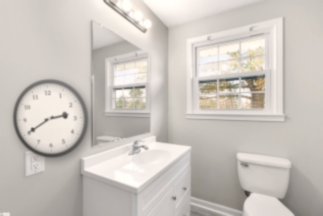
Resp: 2,40
